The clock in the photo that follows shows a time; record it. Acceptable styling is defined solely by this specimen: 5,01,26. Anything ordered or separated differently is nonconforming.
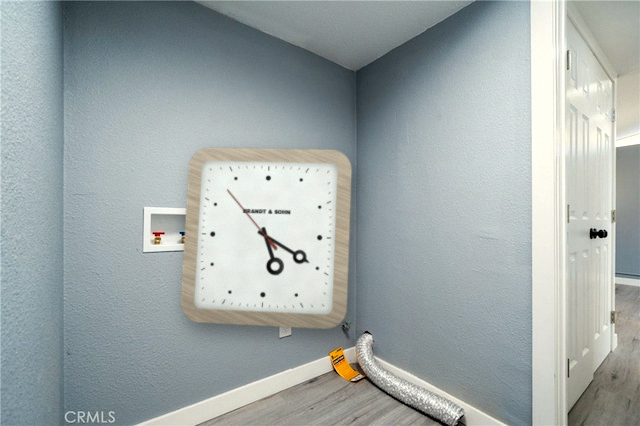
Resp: 5,19,53
